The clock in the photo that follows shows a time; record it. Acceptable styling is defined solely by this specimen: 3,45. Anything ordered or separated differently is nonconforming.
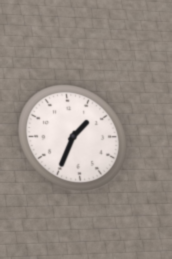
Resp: 1,35
